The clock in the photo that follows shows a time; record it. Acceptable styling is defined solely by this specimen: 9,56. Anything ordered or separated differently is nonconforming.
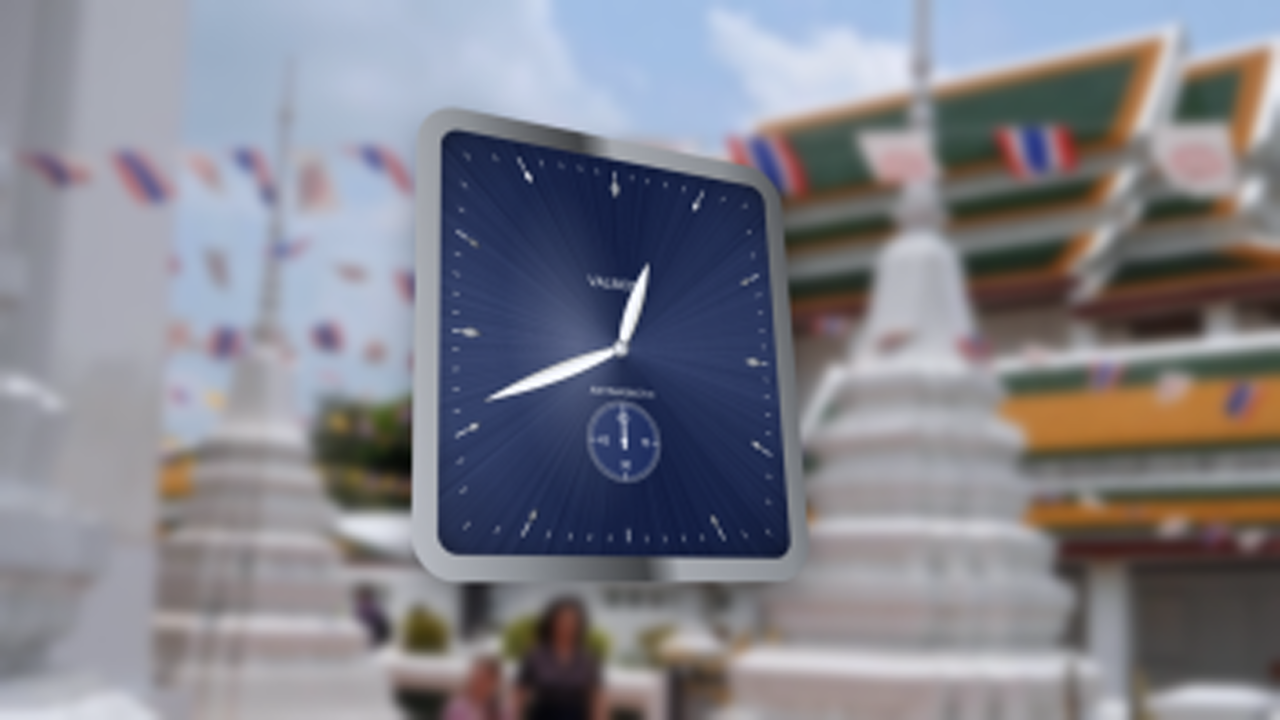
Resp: 12,41
